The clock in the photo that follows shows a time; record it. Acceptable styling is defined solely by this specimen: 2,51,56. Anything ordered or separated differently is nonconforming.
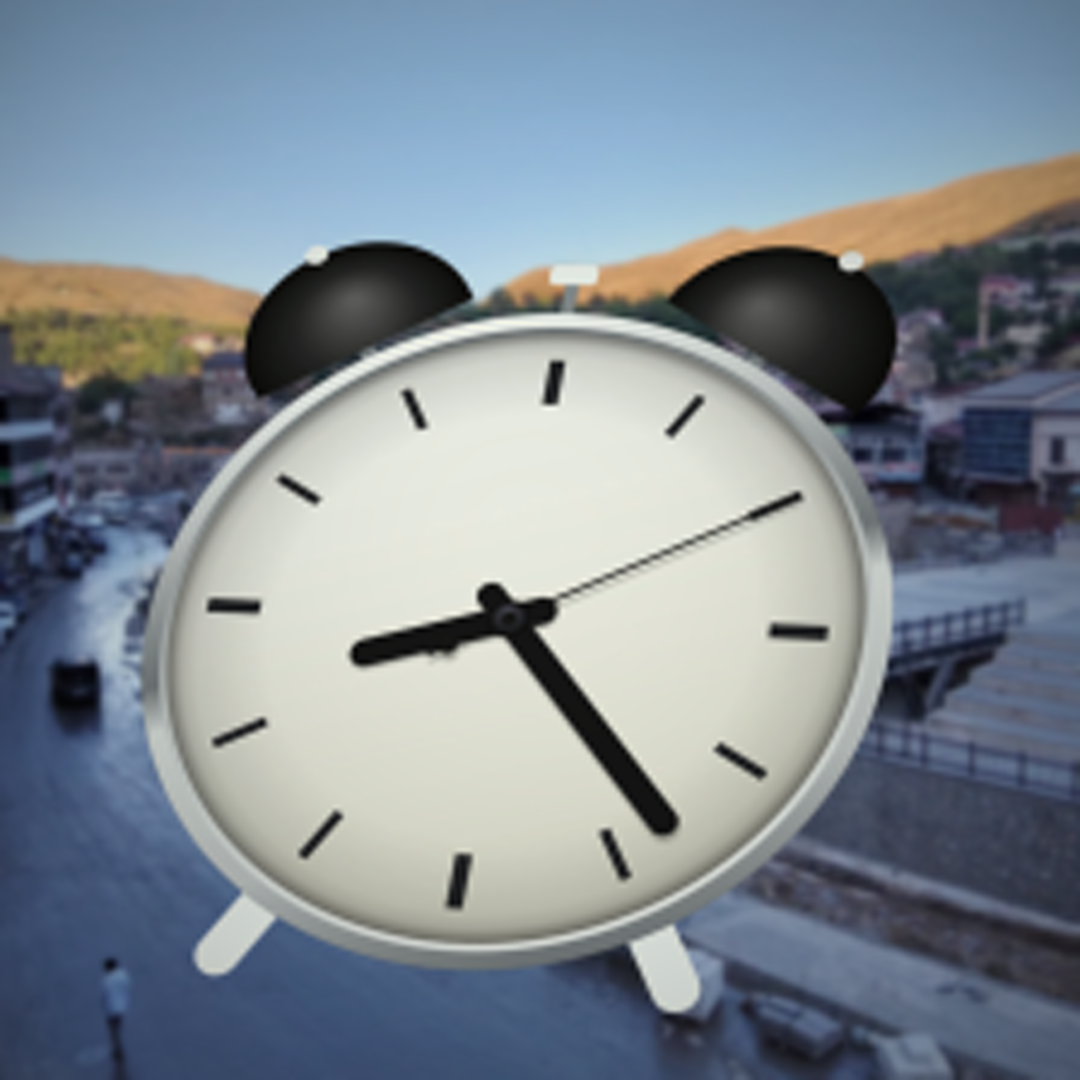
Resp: 8,23,10
